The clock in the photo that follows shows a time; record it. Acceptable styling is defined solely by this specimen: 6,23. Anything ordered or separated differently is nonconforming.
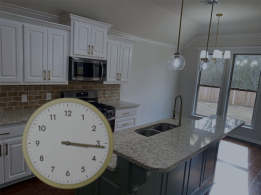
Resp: 3,16
